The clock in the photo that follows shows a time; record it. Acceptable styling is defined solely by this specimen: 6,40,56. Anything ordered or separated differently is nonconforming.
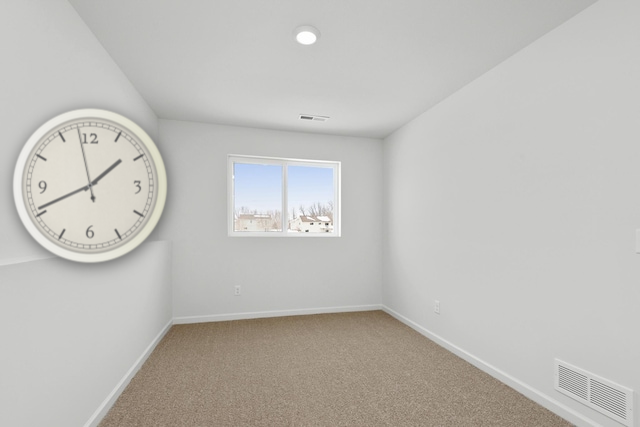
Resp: 1,40,58
